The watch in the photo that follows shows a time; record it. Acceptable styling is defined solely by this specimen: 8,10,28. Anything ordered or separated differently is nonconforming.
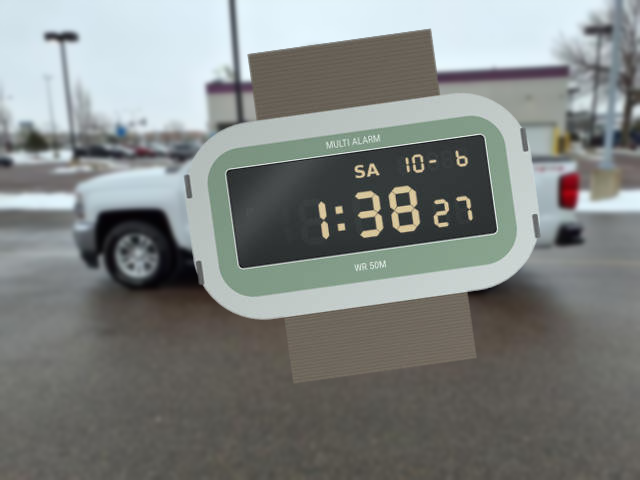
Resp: 1,38,27
